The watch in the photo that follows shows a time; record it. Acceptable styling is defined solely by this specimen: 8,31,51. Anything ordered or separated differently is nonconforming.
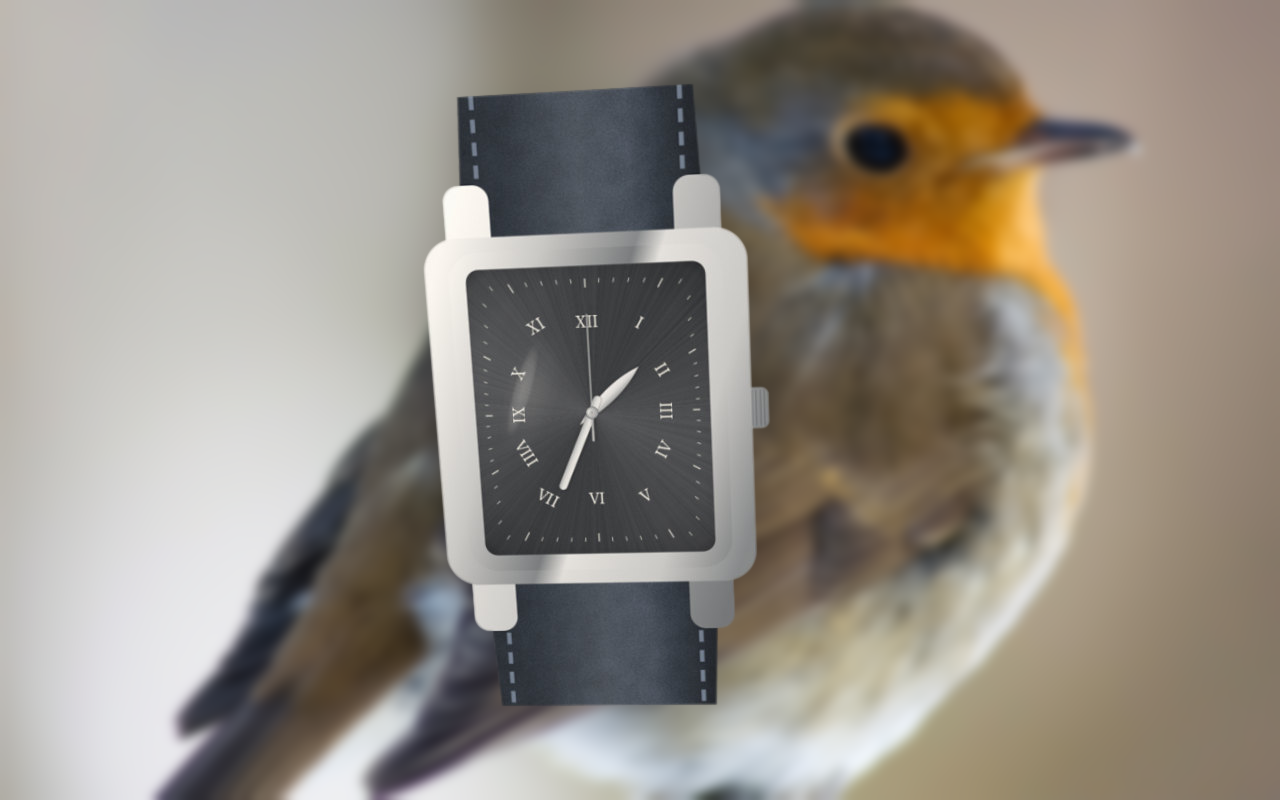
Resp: 1,34,00
